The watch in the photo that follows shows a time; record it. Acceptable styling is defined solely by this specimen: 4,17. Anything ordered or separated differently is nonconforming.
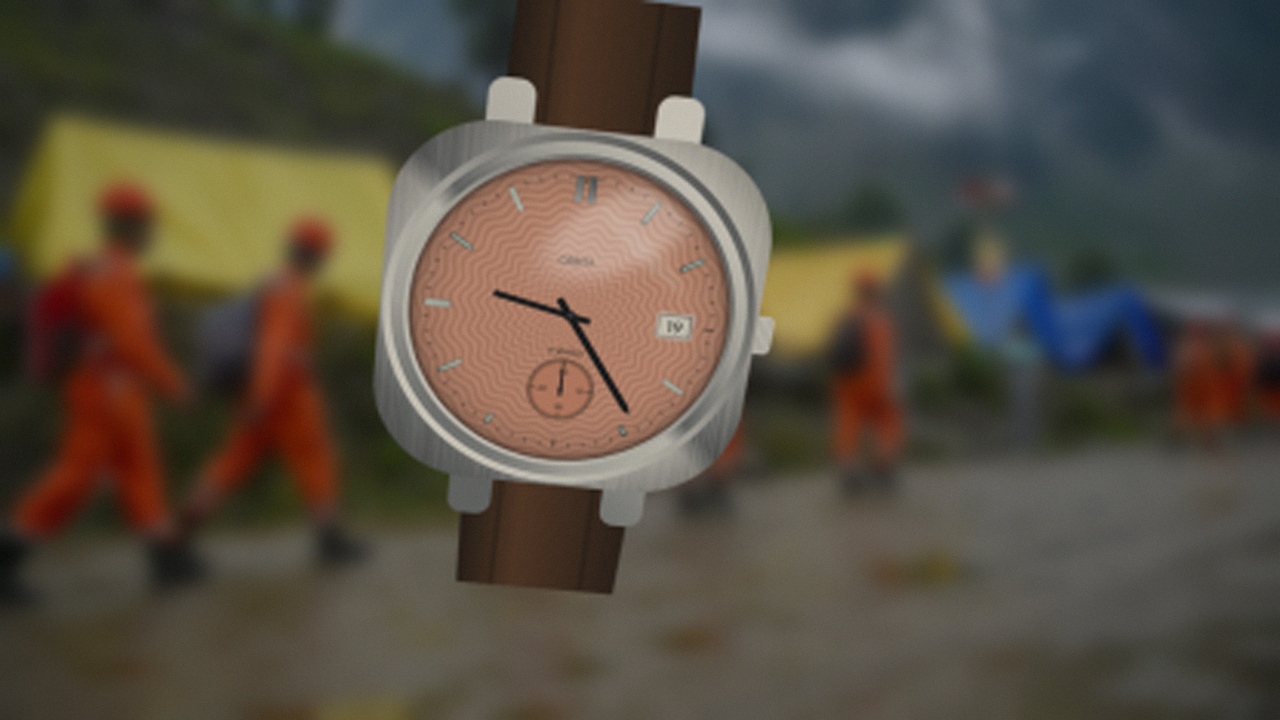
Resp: 9,24
